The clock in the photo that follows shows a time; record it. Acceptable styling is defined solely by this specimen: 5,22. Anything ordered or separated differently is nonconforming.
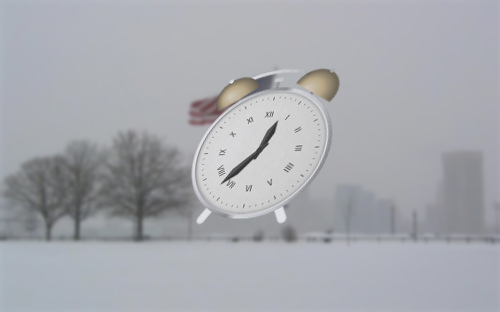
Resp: 12,37
